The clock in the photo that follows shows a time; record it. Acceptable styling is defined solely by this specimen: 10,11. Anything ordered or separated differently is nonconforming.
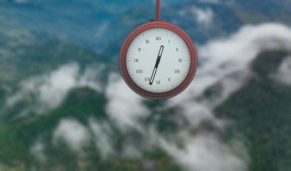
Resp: 12,33
